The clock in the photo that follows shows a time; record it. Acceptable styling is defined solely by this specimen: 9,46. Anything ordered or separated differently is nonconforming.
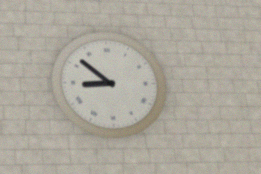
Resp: 8,52
